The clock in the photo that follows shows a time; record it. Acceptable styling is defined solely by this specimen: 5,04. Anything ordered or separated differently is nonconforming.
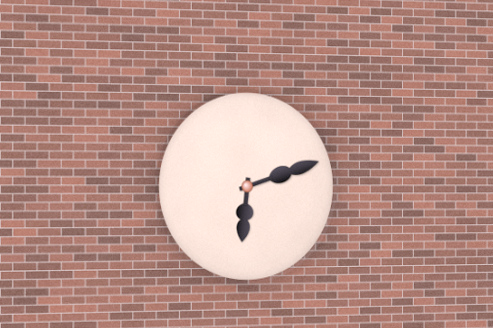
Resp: 6,12
